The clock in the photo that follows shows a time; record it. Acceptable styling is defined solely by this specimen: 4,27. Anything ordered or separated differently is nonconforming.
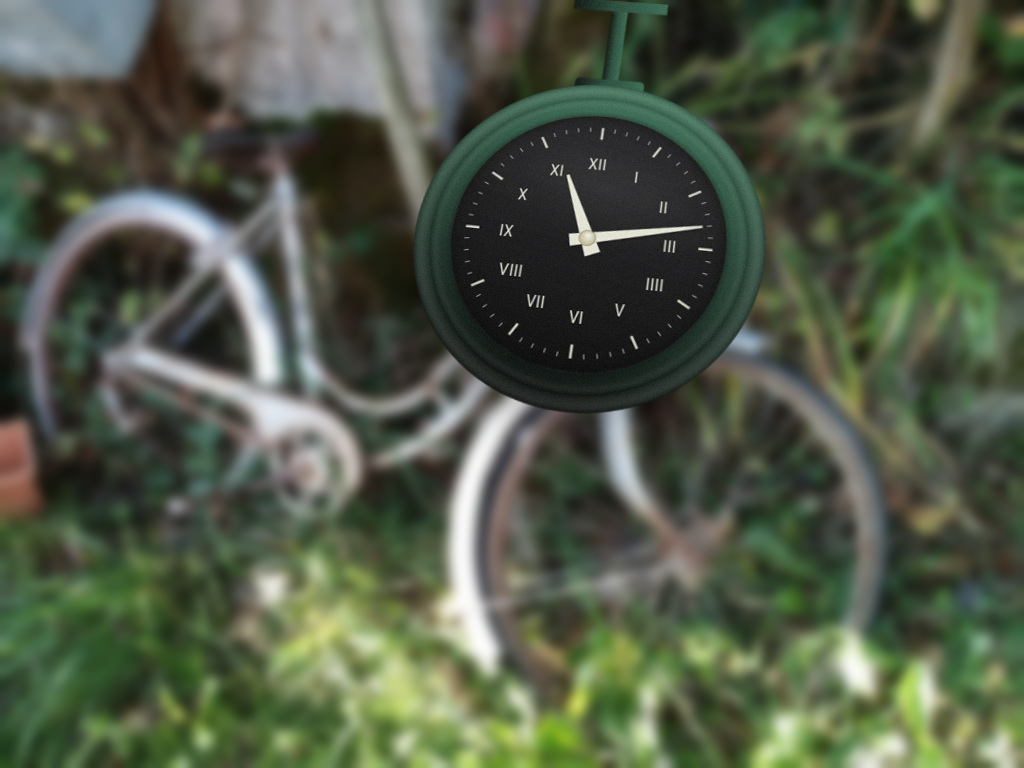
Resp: 11,13
